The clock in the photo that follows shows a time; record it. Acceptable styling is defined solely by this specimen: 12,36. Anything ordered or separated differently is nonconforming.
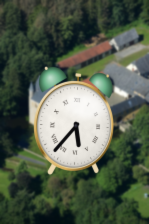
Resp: 5,37
